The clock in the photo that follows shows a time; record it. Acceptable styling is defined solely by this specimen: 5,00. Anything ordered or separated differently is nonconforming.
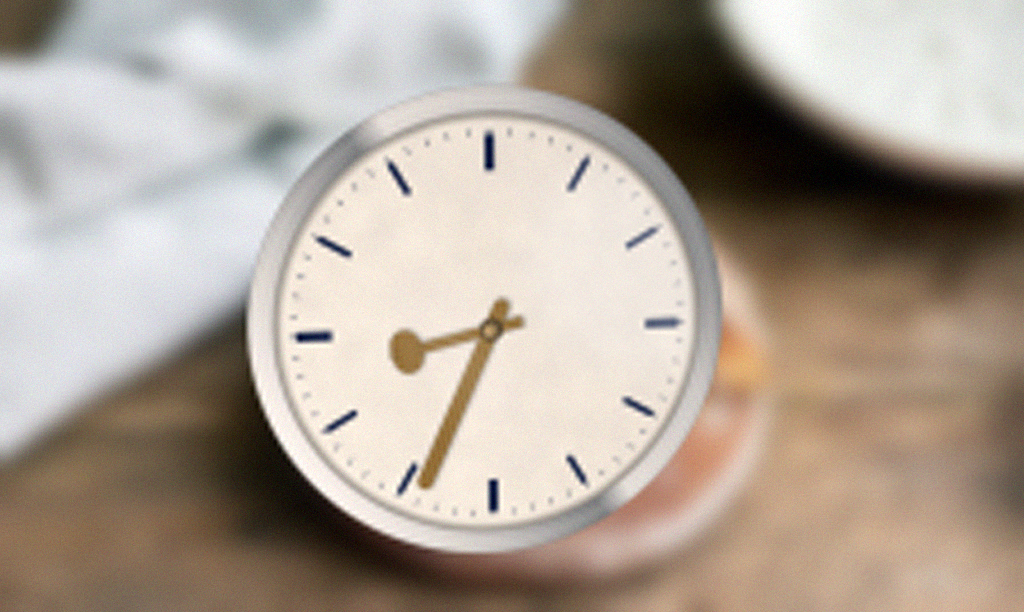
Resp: 8,34
